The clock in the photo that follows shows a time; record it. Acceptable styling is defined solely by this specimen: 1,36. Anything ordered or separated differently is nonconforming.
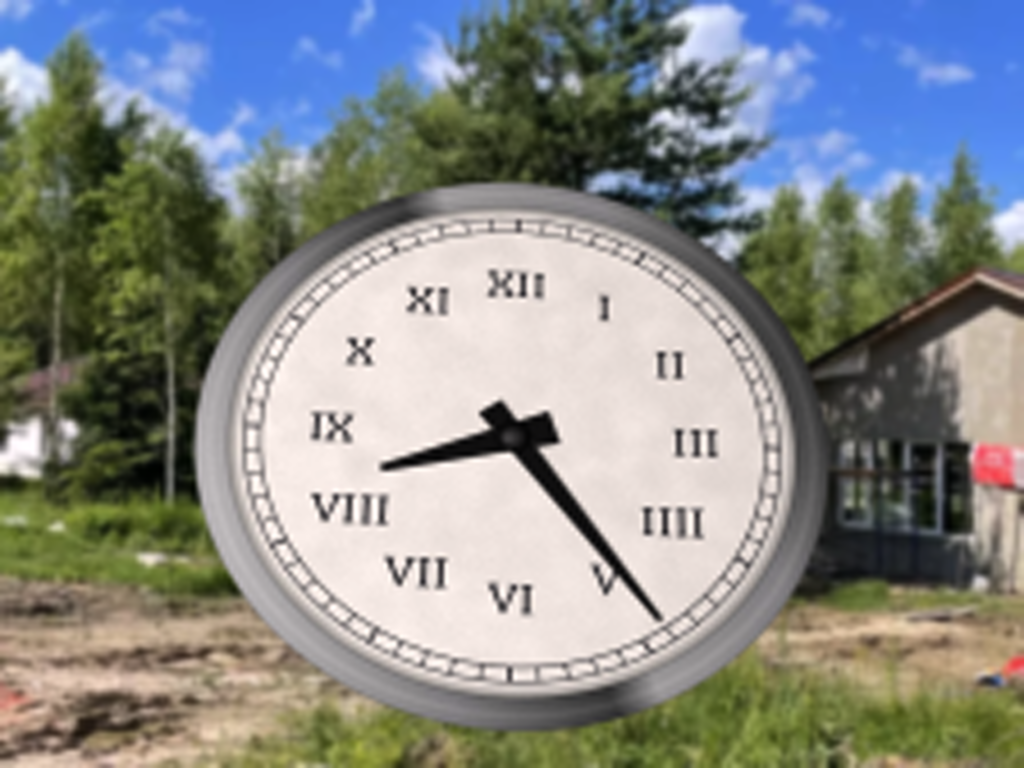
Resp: 8,24
